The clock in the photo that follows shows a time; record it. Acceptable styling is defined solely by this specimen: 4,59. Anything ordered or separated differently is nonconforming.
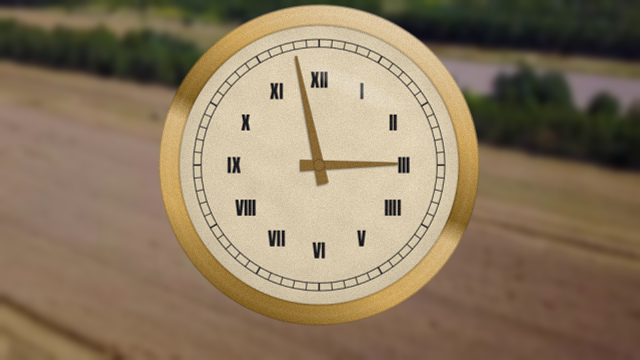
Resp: 2,58
